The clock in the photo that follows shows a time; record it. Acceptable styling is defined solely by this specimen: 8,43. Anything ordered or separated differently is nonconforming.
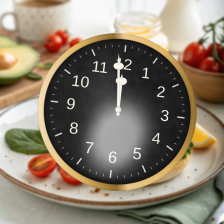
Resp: 11,59
